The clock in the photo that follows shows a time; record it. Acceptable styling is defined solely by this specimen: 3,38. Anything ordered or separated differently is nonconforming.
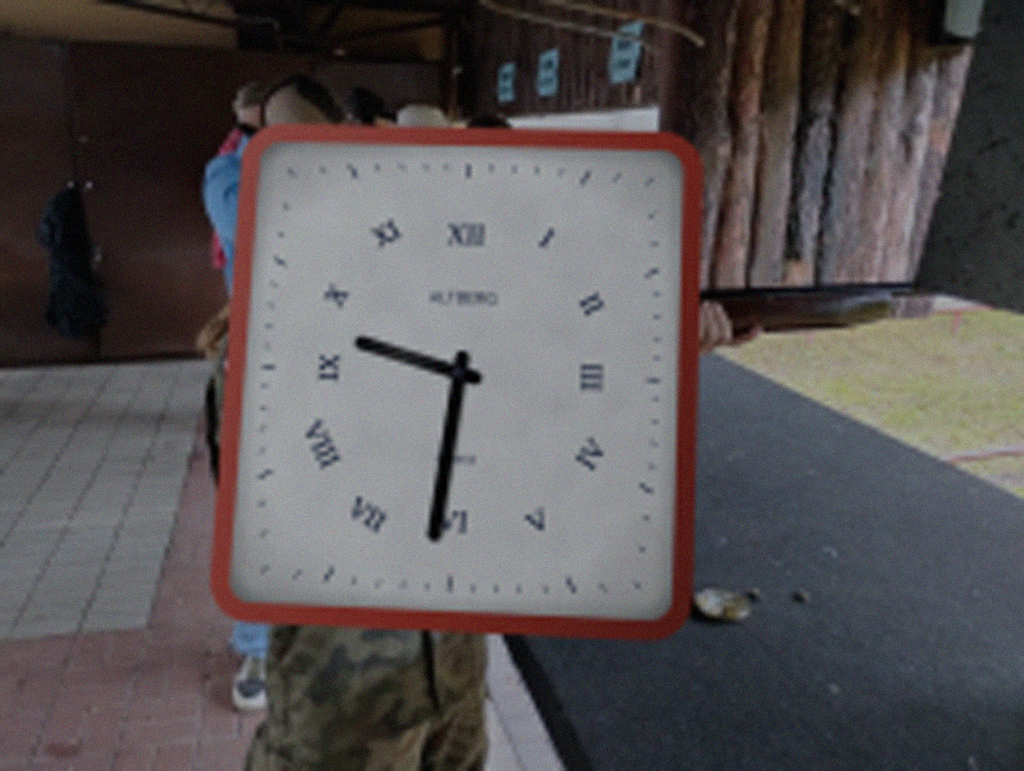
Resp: 9,31
